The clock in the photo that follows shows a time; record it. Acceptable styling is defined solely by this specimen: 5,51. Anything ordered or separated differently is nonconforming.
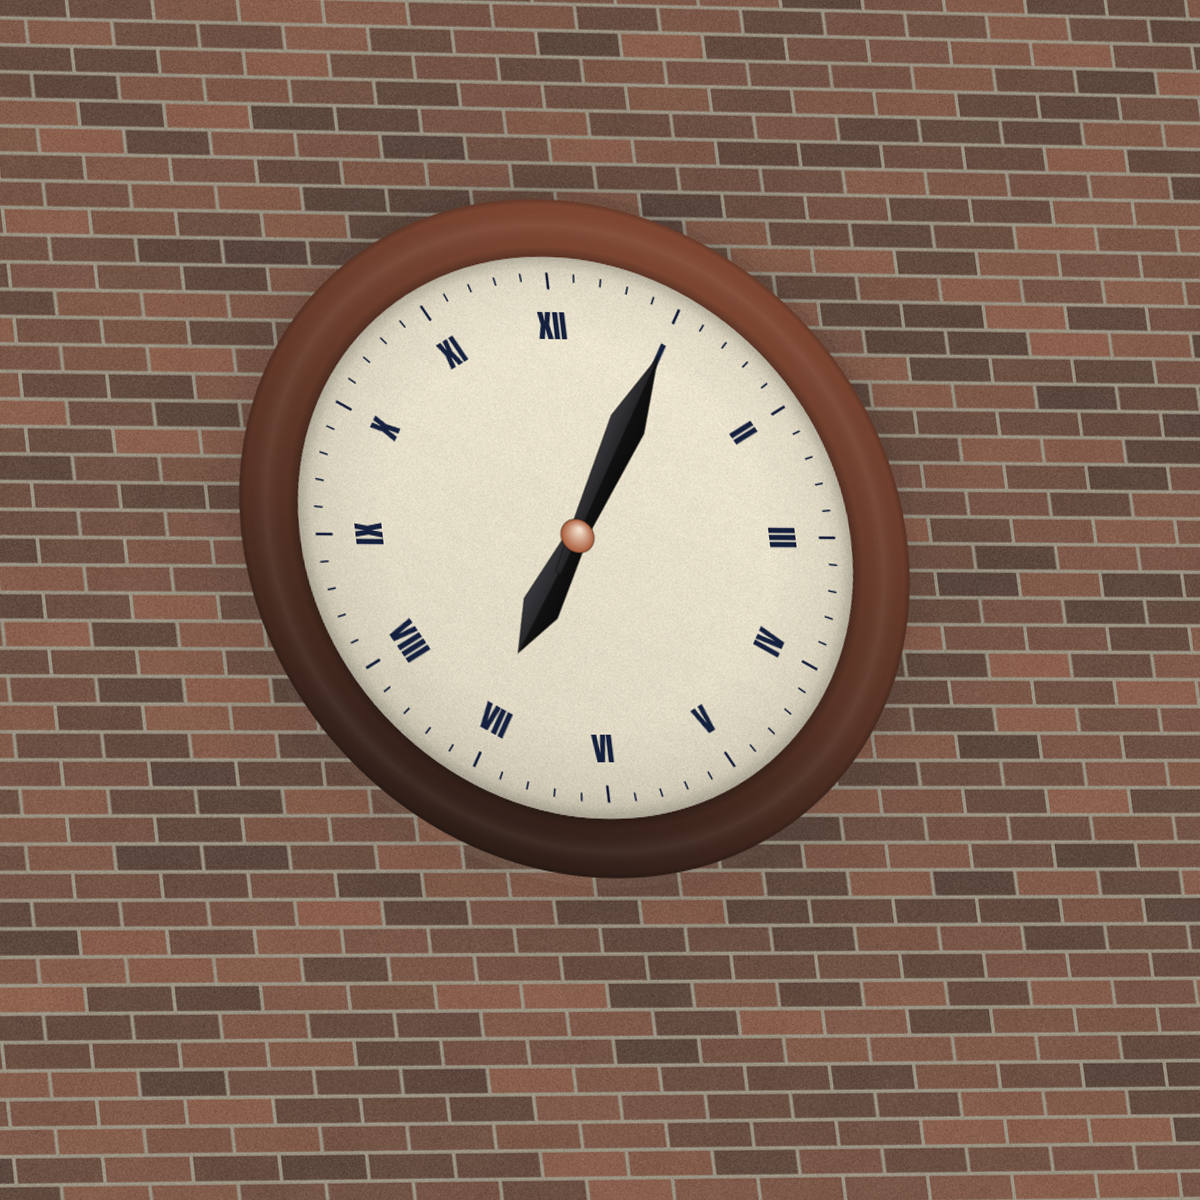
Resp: 7,05
